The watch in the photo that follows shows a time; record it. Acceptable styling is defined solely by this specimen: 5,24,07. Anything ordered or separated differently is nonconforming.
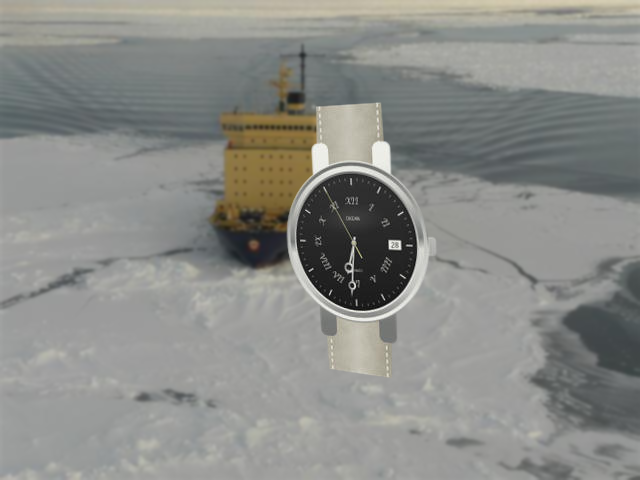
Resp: 6,30,55
